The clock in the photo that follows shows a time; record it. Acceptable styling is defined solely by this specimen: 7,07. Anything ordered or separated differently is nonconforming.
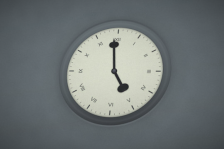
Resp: 4,59
